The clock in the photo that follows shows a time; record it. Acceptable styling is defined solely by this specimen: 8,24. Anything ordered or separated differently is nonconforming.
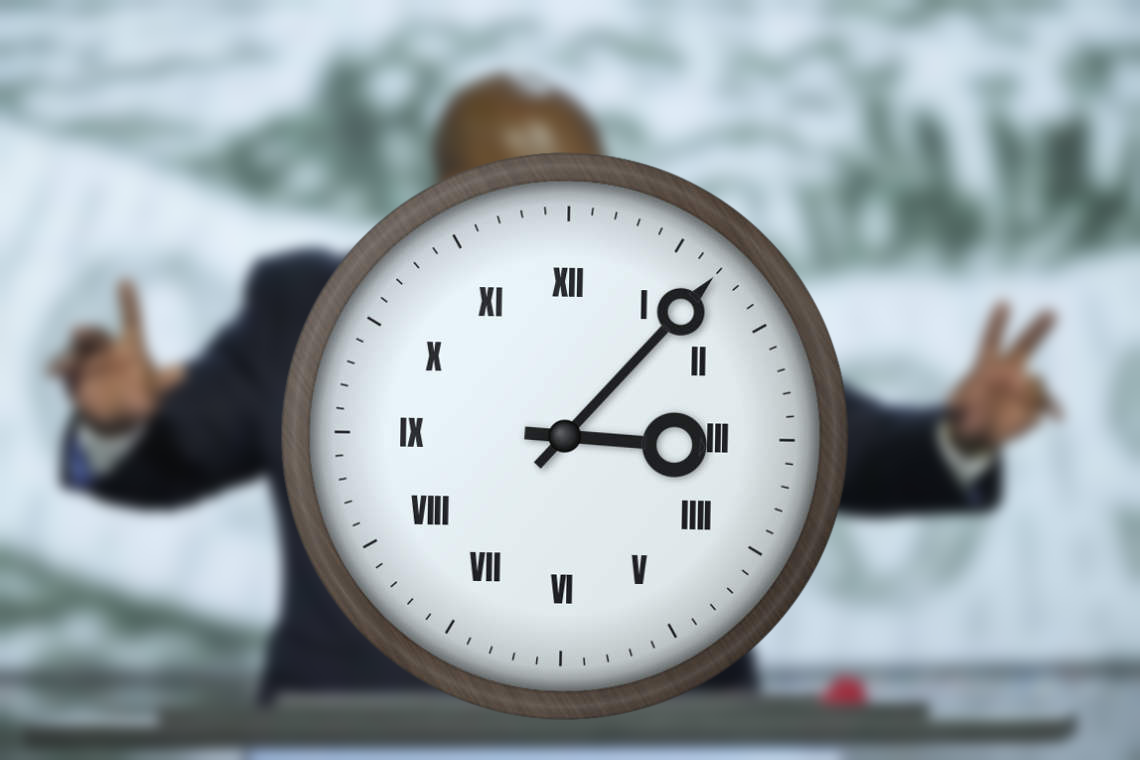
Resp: 3,07
